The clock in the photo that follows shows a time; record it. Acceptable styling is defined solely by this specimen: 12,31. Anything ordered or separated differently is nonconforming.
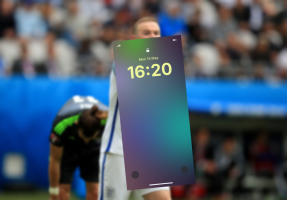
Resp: 16,20
